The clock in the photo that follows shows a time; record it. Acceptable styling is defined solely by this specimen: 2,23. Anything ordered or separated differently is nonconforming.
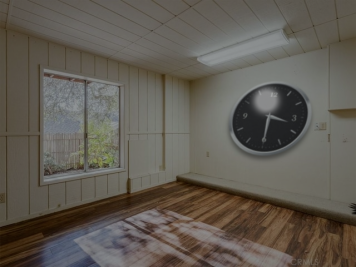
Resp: 3,30
